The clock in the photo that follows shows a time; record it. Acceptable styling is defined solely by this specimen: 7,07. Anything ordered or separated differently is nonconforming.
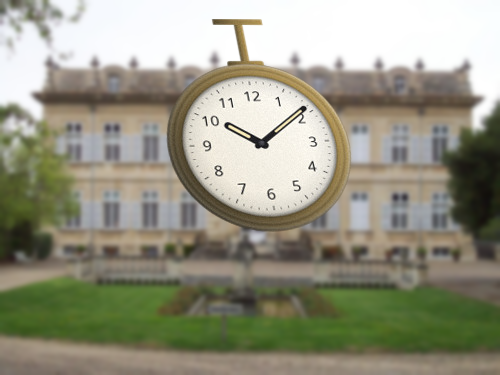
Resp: 10,09
